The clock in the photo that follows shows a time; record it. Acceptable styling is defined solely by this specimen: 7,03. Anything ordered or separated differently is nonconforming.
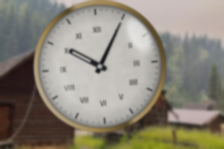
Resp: 10,05
